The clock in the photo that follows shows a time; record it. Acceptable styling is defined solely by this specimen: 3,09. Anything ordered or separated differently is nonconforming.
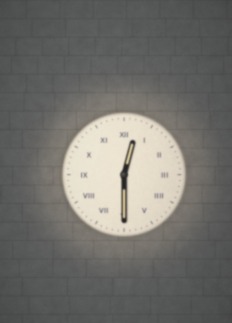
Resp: 12,30
